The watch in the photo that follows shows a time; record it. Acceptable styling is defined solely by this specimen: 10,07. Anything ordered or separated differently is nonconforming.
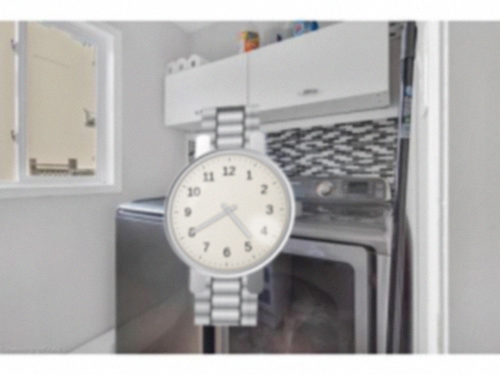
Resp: 4,40
